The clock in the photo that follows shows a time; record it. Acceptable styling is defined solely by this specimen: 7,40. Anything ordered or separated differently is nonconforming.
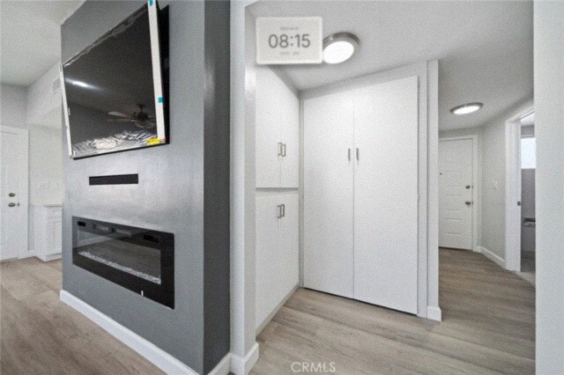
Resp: 8,15
